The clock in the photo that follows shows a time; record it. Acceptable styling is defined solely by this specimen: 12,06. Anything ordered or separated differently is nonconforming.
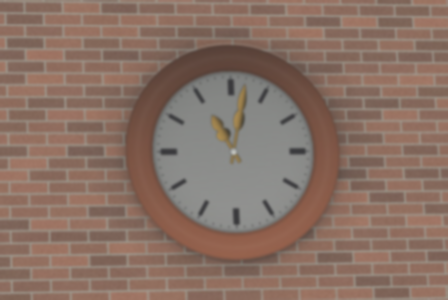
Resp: 11,02
